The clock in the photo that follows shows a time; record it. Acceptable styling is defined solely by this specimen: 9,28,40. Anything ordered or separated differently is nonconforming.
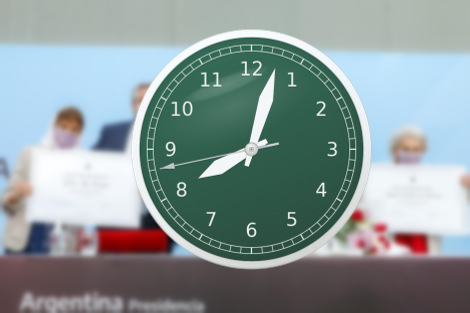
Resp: 8,02,43
